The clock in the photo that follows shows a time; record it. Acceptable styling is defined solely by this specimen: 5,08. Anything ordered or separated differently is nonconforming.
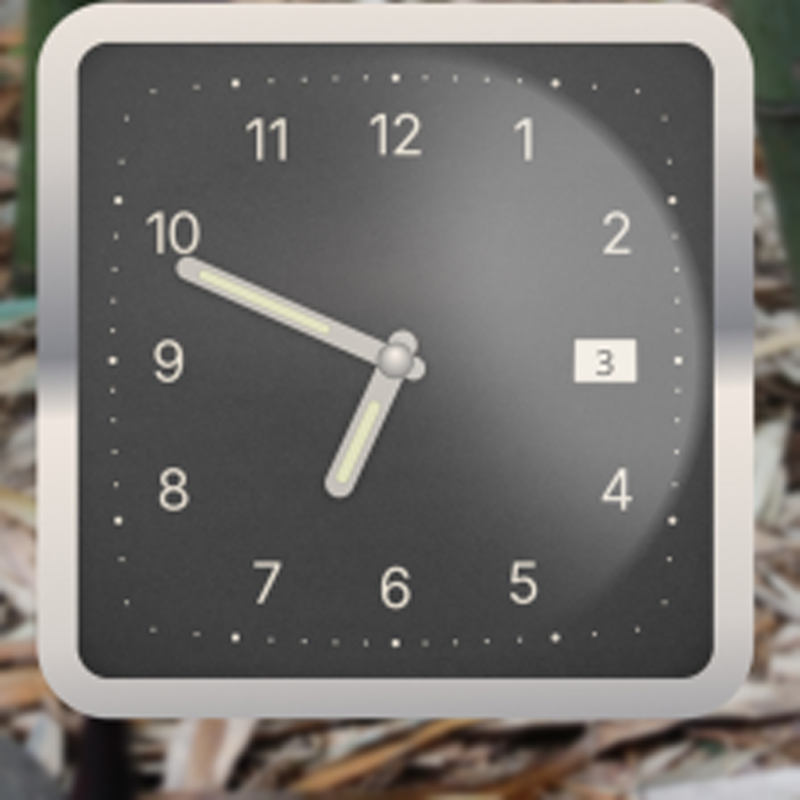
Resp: 6,49
